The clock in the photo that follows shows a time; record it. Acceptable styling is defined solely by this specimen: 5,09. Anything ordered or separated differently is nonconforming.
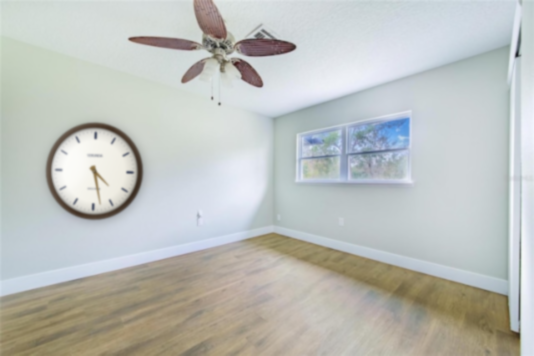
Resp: 4,28
